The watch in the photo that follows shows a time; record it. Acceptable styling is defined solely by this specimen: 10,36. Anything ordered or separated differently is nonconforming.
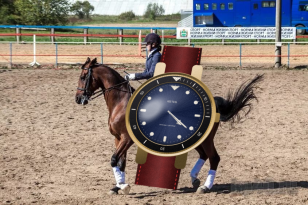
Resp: 4,21
